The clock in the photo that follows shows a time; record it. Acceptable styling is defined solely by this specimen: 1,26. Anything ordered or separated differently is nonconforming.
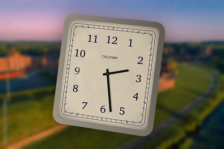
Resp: 2,28
